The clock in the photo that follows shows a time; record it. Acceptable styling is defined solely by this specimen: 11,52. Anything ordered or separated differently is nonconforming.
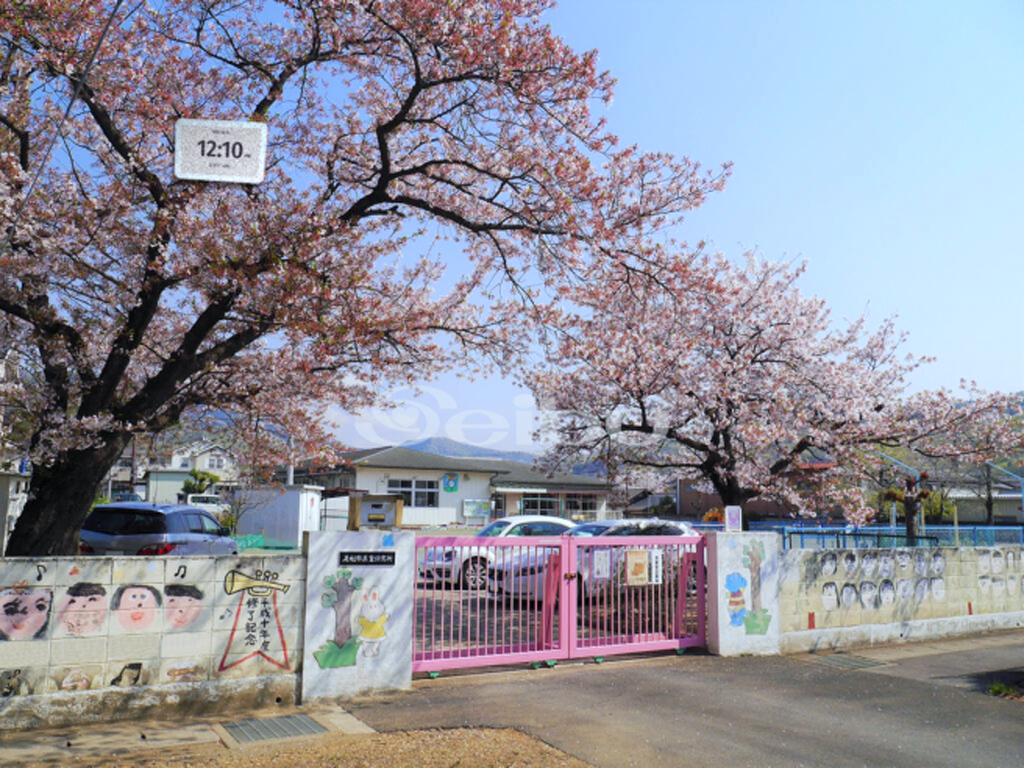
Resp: 12,10
